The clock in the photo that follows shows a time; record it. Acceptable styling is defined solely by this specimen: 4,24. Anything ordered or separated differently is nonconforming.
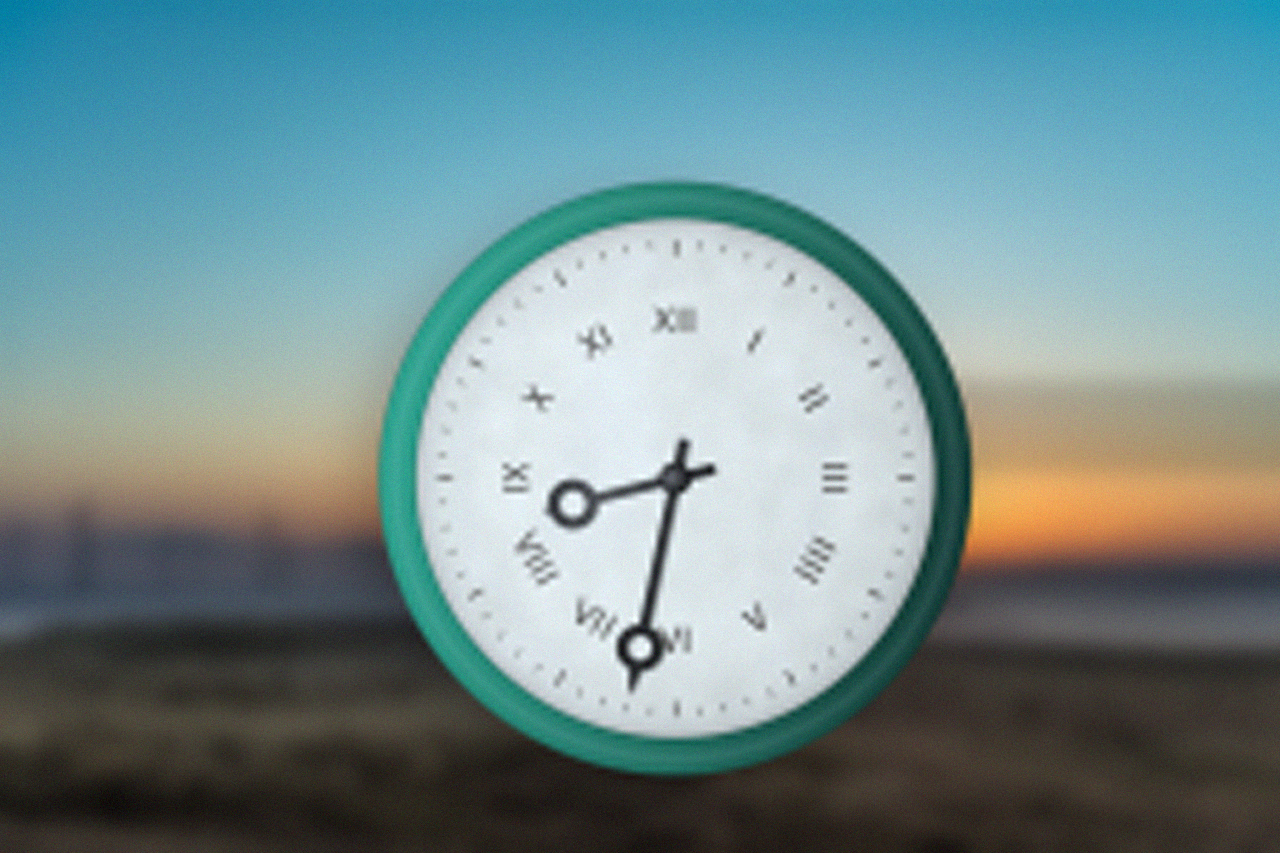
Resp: 8,32
